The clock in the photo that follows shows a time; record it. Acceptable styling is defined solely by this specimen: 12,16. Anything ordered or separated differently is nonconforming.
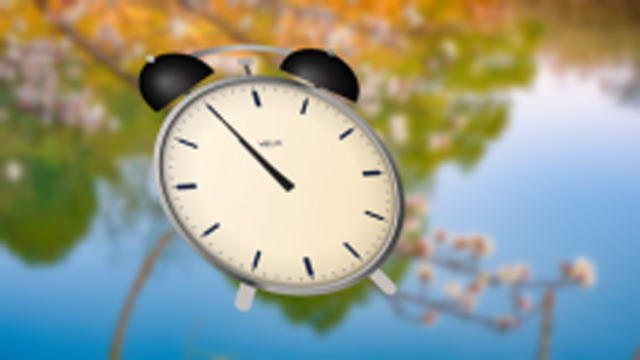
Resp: 10,55
